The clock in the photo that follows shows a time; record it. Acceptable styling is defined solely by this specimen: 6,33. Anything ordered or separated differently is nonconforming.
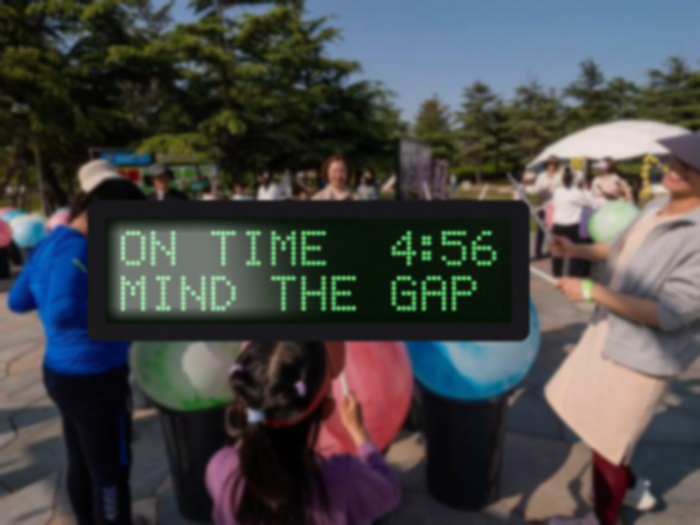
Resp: 4,56
